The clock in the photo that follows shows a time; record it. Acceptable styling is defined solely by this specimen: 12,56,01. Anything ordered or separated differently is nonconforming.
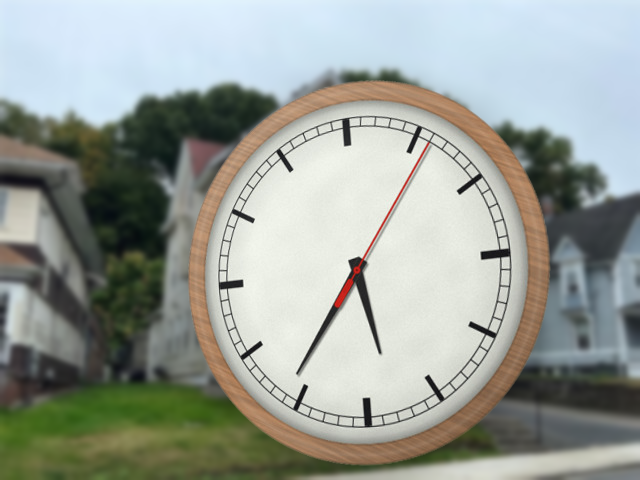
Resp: 5,36,06
